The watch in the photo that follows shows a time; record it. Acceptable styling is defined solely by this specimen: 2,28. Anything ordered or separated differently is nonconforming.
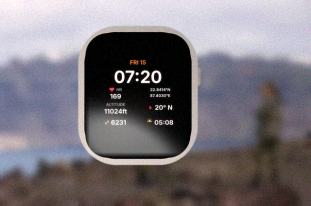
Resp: 7,20
